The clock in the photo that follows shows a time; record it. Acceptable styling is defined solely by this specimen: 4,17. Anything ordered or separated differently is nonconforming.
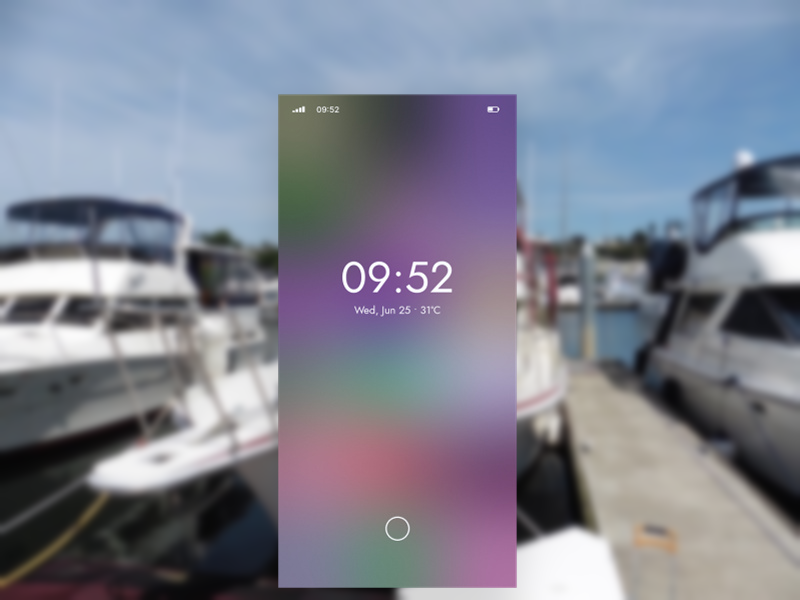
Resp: 9,52
